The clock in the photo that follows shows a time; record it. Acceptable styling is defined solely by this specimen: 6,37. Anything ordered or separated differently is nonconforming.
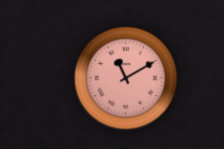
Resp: 11,10
